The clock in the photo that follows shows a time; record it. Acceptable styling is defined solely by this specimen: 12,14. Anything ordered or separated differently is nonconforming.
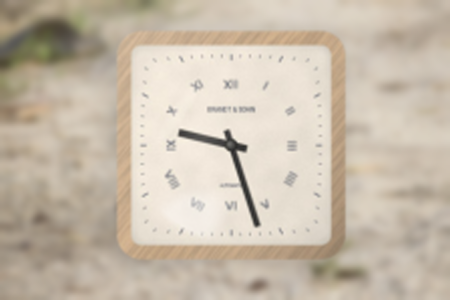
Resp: 9,27
